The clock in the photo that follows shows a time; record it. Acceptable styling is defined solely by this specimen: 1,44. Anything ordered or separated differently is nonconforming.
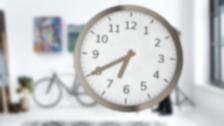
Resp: 6,40
